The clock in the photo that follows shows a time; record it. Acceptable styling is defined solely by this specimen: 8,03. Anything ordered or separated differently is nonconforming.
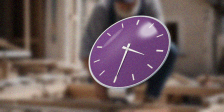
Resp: 3,30
